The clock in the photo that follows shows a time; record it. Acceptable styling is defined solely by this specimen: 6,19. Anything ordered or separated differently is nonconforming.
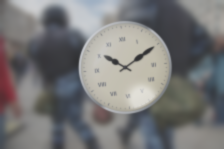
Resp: 10,10
